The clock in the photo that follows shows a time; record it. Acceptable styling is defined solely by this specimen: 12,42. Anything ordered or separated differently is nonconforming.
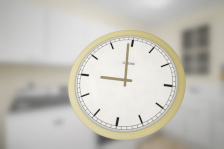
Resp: 8,59
